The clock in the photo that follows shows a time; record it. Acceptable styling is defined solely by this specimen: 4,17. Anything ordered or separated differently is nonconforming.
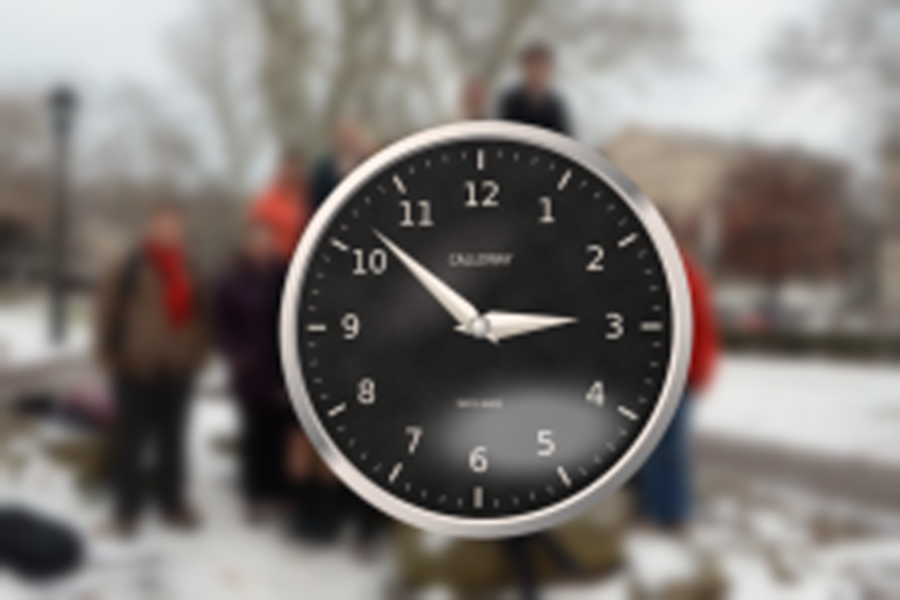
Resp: 2,52
